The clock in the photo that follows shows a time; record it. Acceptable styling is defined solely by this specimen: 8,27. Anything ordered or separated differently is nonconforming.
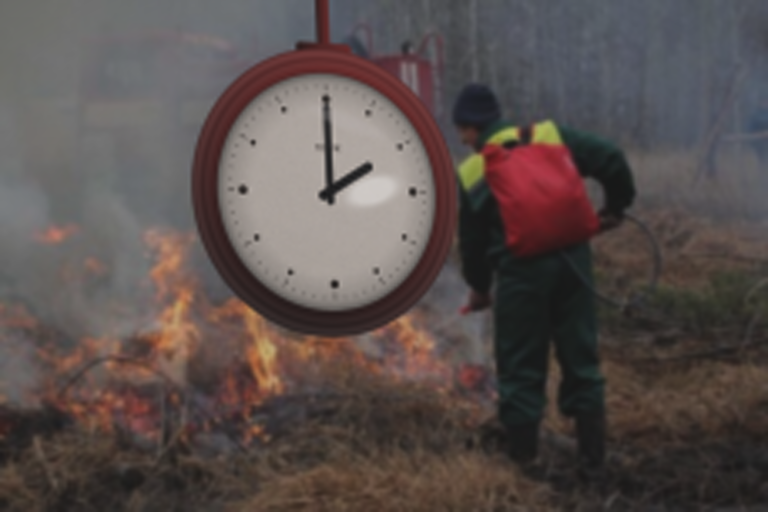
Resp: 2,00
